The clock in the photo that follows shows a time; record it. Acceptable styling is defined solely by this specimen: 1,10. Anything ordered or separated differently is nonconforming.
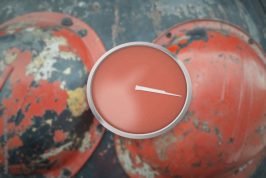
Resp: 3,17
